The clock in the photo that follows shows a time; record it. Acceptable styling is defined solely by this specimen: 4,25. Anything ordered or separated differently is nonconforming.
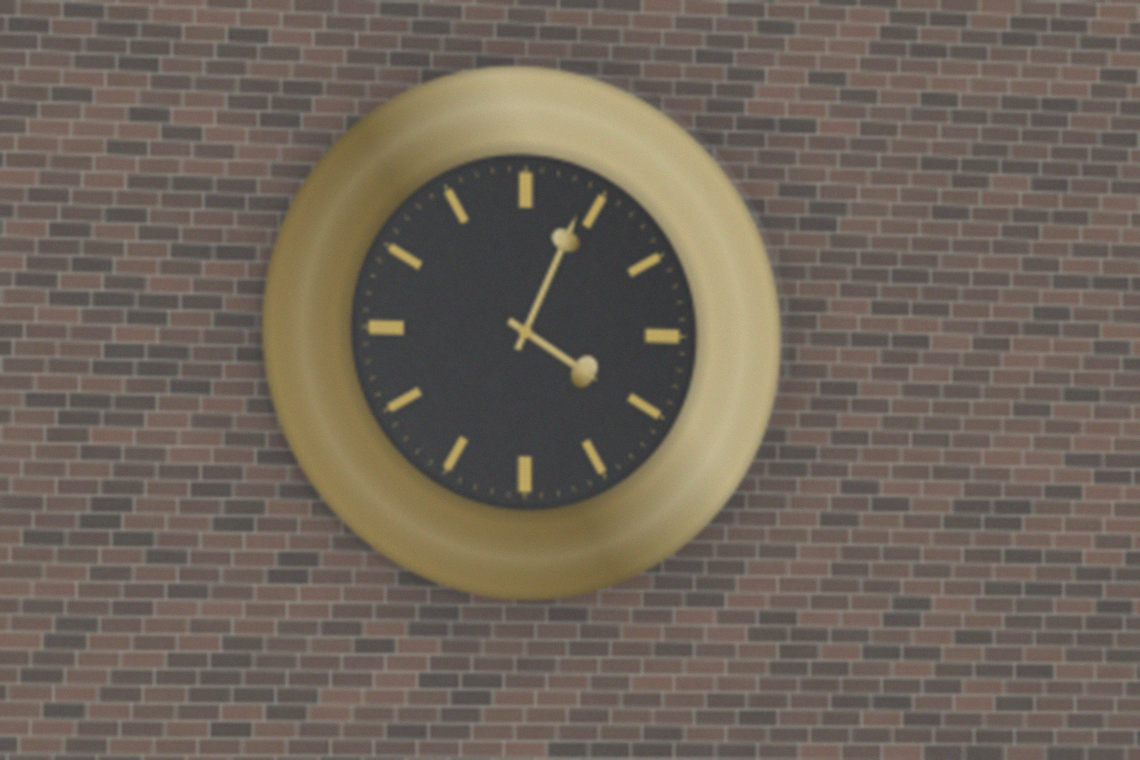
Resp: 4,04
